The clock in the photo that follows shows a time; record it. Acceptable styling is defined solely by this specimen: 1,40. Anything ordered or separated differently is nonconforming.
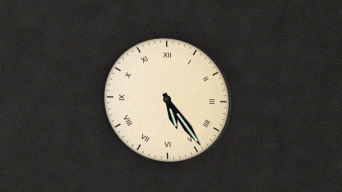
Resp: 5,24
